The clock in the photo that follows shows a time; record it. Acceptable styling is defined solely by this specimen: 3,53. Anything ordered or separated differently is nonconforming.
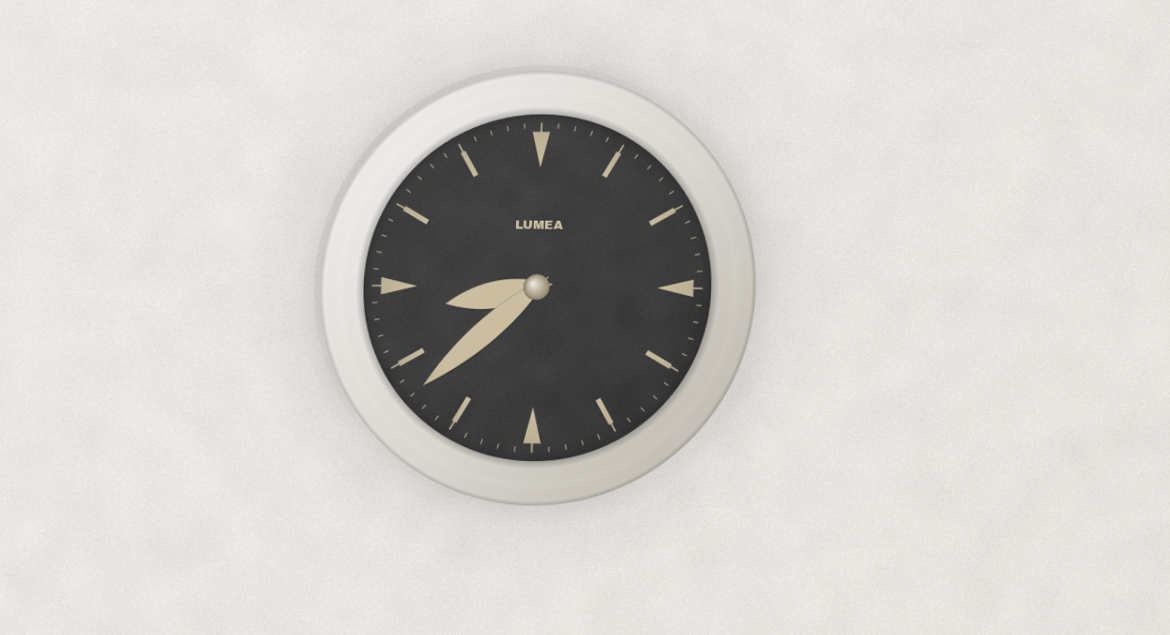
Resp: 8,38
